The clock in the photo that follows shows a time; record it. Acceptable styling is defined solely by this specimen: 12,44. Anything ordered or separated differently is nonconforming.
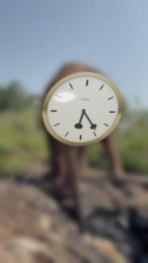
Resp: 6,24
